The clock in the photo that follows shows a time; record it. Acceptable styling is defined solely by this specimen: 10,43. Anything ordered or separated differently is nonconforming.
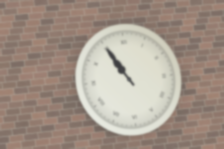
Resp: 10,55
